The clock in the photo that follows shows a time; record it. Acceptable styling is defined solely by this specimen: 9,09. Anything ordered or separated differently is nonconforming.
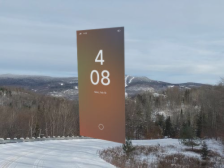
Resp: 4,08
